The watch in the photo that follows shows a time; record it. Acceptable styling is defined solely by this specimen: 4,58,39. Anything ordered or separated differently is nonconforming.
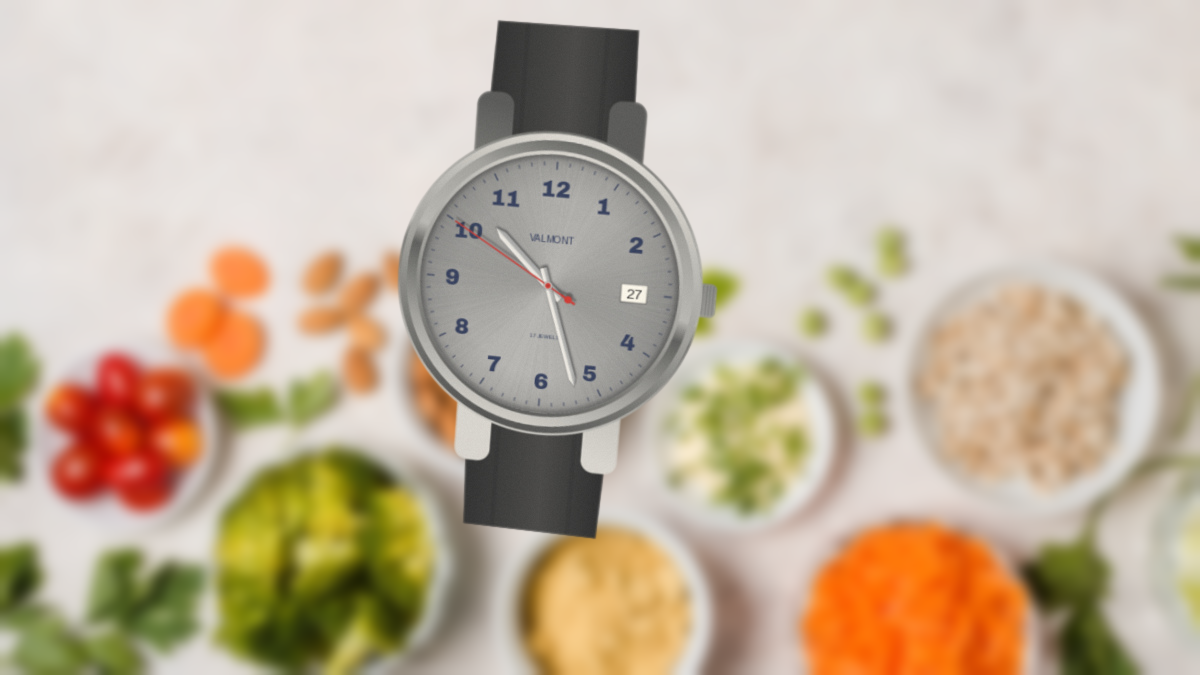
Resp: 10,26,50
